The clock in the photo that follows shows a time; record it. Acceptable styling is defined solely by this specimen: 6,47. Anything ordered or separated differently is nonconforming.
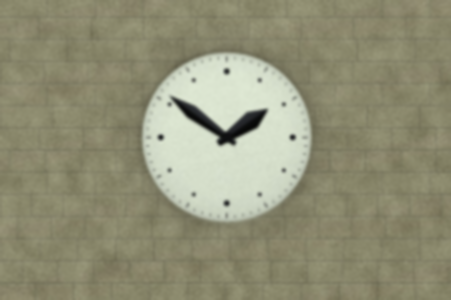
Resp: 1,51
